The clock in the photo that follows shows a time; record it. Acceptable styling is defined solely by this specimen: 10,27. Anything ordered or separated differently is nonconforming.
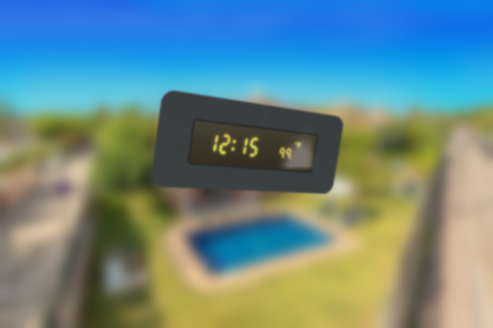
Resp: 12,15
